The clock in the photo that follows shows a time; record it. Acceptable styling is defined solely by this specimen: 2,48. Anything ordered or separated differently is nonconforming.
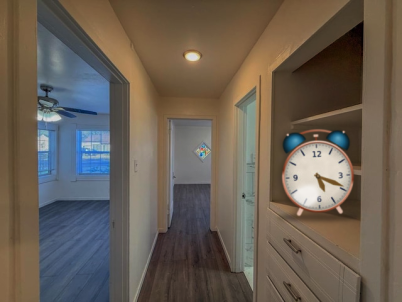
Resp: 5,19
